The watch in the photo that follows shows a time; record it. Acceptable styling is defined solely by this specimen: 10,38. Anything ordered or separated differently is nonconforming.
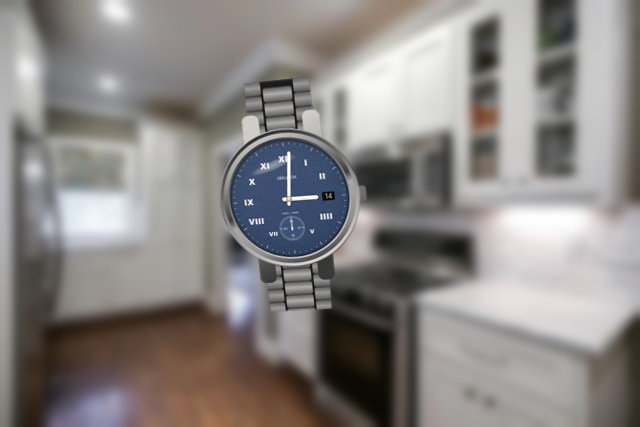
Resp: 3,01
